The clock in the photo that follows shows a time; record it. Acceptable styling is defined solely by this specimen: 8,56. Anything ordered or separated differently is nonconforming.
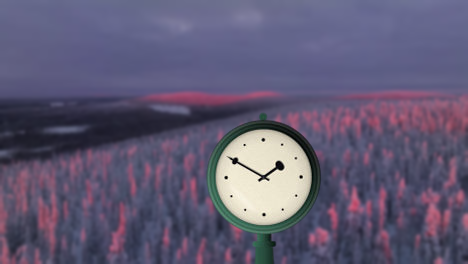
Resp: 1,50
